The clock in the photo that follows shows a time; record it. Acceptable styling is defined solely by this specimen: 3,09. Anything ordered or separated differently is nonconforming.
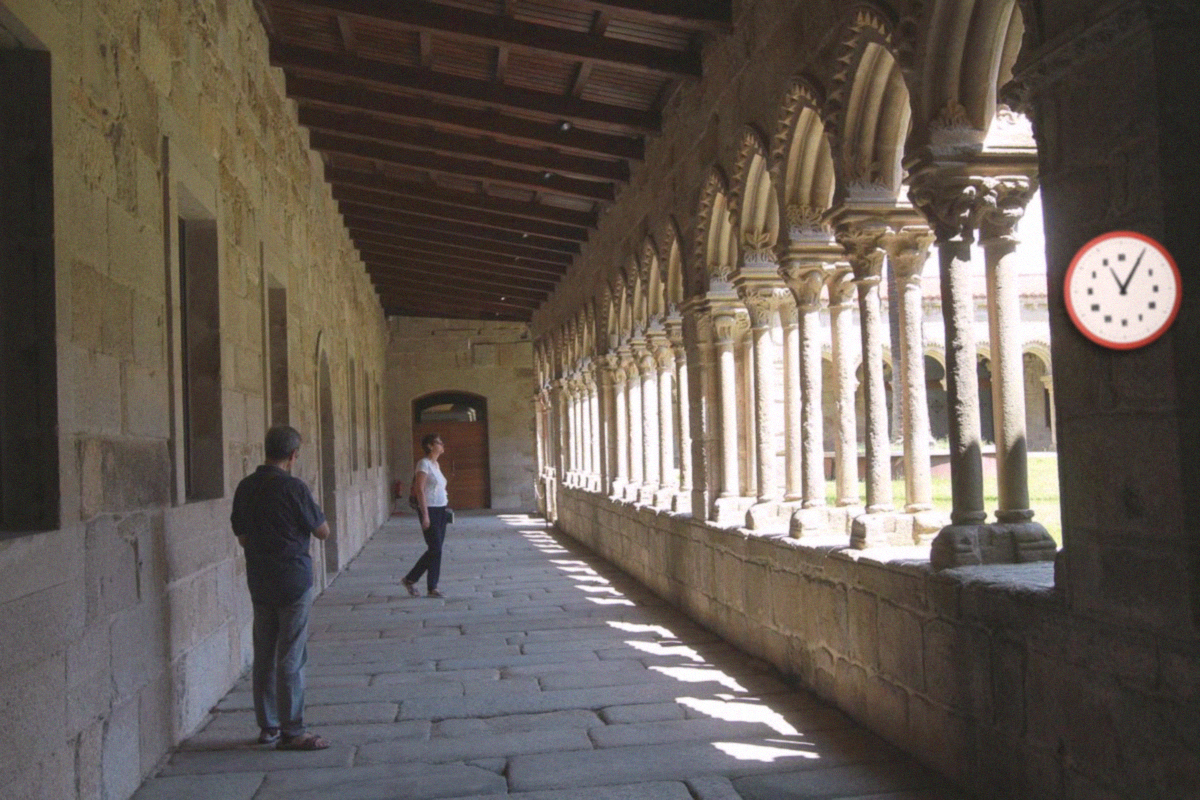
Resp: 11,05
